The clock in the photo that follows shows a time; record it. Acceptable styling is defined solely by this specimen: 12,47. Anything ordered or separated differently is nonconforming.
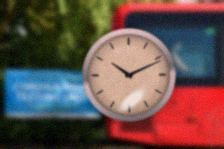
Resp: 10,11
